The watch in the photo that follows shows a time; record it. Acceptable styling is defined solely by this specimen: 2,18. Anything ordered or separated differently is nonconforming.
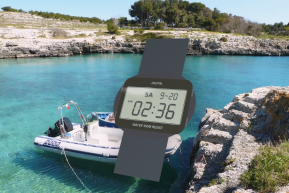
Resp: 2,36
